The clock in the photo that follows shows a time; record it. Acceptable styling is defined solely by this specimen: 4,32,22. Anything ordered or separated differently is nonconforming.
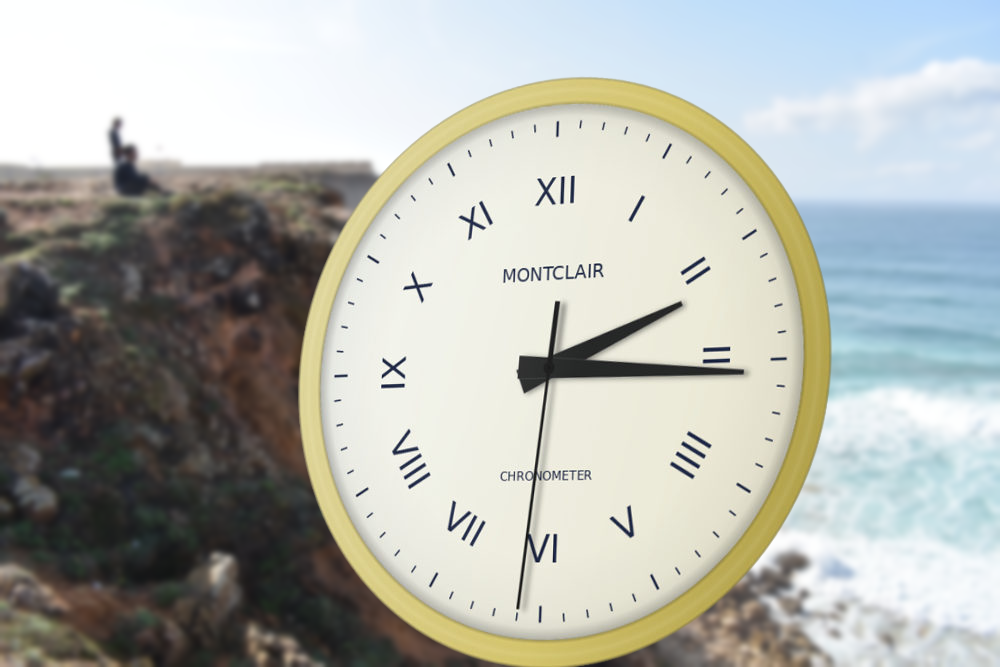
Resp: 2,15,31
